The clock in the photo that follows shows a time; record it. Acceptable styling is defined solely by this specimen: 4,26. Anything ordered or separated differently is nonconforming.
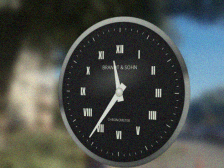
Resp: 11,36
